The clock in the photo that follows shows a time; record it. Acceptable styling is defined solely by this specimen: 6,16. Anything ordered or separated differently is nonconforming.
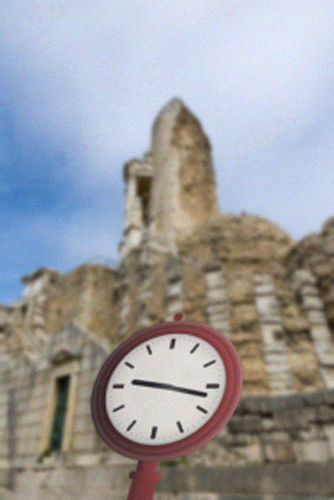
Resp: 9,17
